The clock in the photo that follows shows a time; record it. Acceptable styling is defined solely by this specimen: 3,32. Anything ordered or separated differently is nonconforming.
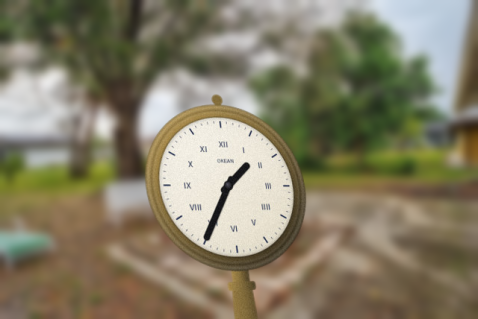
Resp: 1,35
